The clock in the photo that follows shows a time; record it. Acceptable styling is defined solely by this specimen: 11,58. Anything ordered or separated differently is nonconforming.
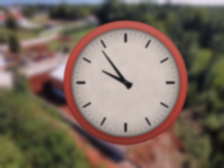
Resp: 9,54
